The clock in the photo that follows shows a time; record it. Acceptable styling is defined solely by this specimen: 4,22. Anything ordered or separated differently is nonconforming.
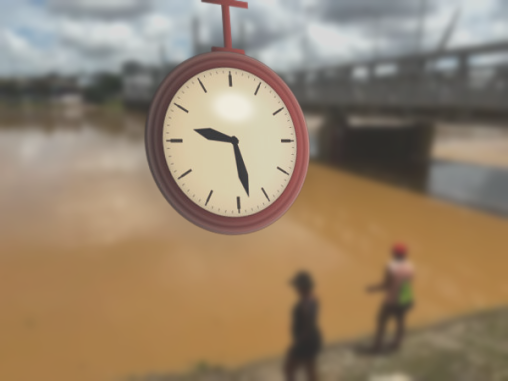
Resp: 9,28
